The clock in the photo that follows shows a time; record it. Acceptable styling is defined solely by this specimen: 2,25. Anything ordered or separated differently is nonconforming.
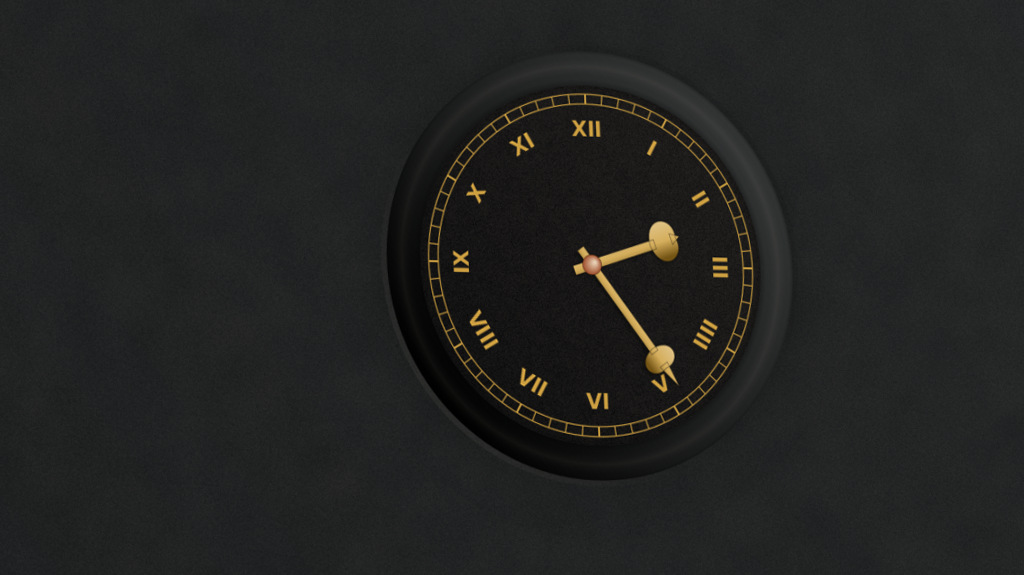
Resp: 2,24
